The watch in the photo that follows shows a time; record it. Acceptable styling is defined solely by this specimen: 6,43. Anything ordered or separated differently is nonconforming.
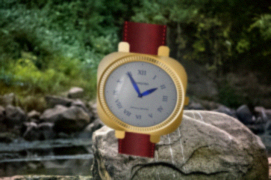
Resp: 1,55
